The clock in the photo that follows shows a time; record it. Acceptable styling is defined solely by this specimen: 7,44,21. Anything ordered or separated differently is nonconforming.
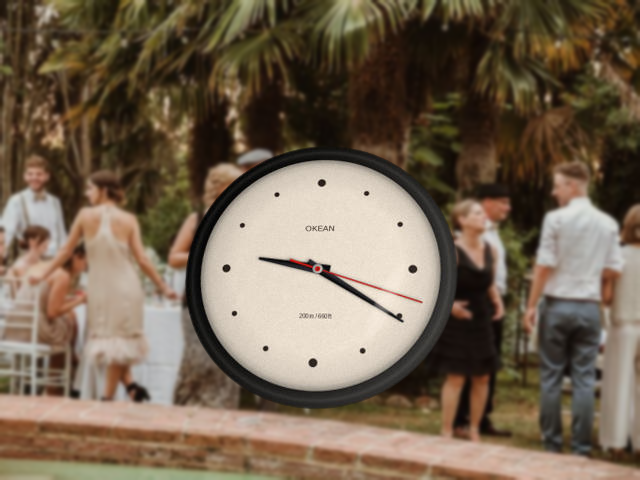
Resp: 9,20,18
